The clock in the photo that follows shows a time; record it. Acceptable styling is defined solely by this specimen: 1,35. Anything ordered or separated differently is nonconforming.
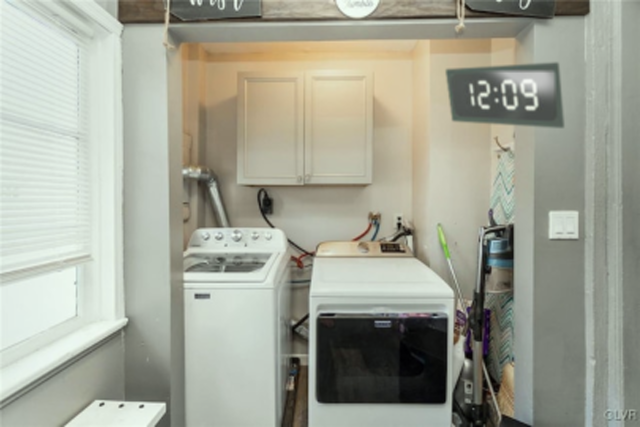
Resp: 12,09
